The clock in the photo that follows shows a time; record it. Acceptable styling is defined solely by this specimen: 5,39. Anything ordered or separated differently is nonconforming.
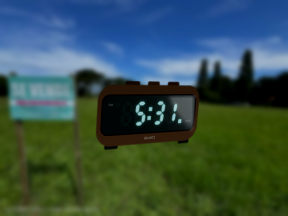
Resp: 5,31
